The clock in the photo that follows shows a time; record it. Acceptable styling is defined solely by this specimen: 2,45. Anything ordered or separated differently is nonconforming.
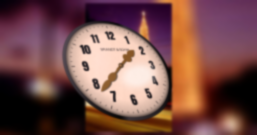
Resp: 1,38
